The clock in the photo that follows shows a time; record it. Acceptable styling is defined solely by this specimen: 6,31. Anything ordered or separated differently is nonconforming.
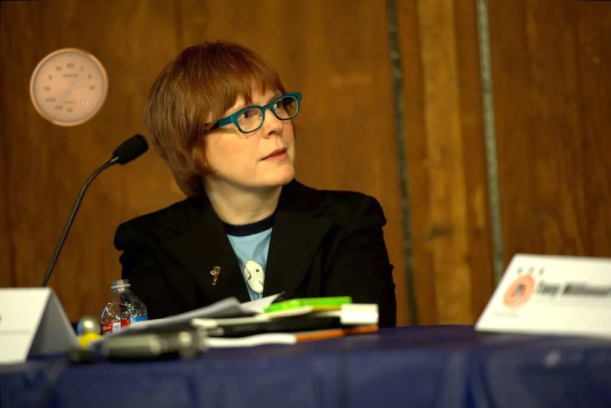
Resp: 2,37
